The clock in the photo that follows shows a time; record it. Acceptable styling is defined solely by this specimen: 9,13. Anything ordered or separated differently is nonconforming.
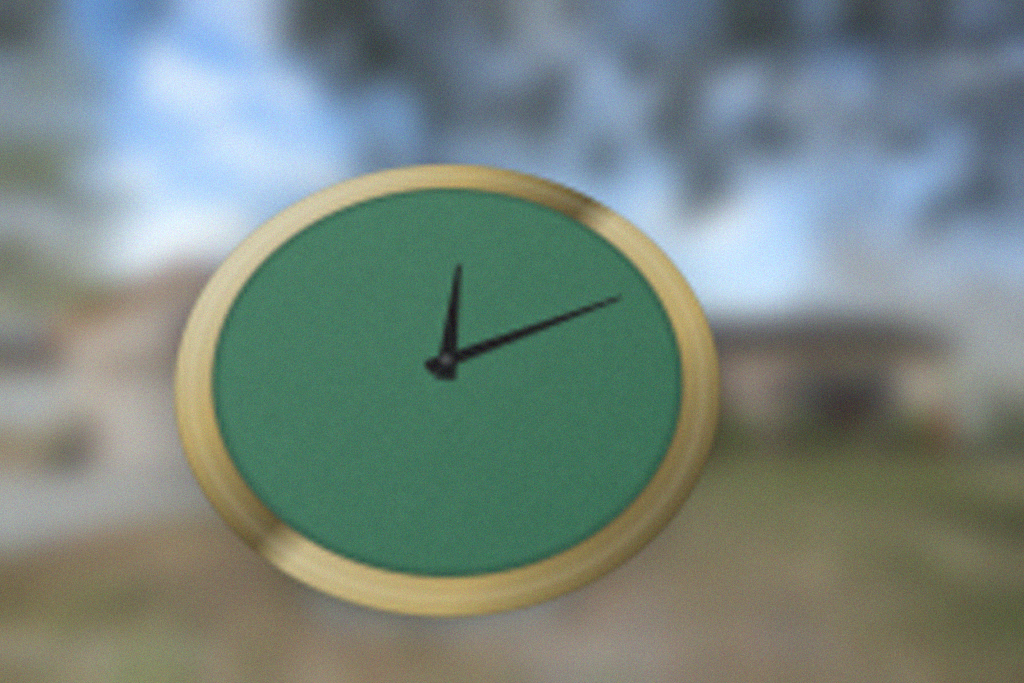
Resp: 12,11
